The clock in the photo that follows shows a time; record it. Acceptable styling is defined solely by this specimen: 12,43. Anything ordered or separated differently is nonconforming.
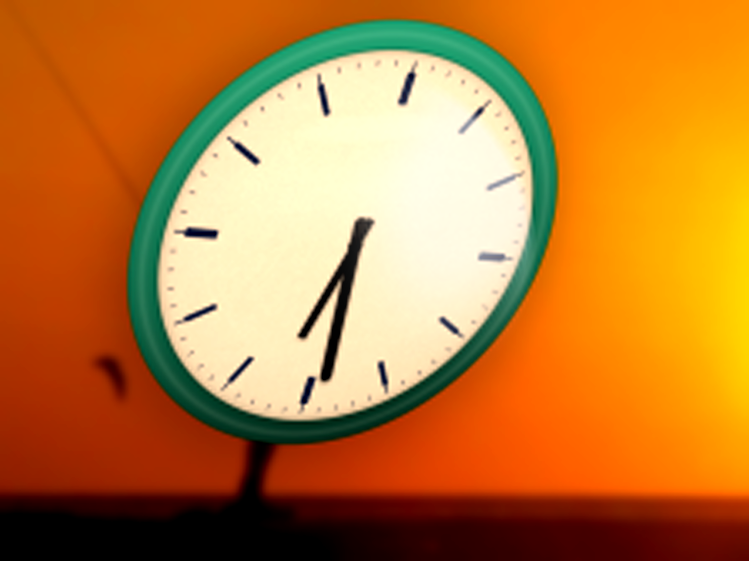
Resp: 6,29
